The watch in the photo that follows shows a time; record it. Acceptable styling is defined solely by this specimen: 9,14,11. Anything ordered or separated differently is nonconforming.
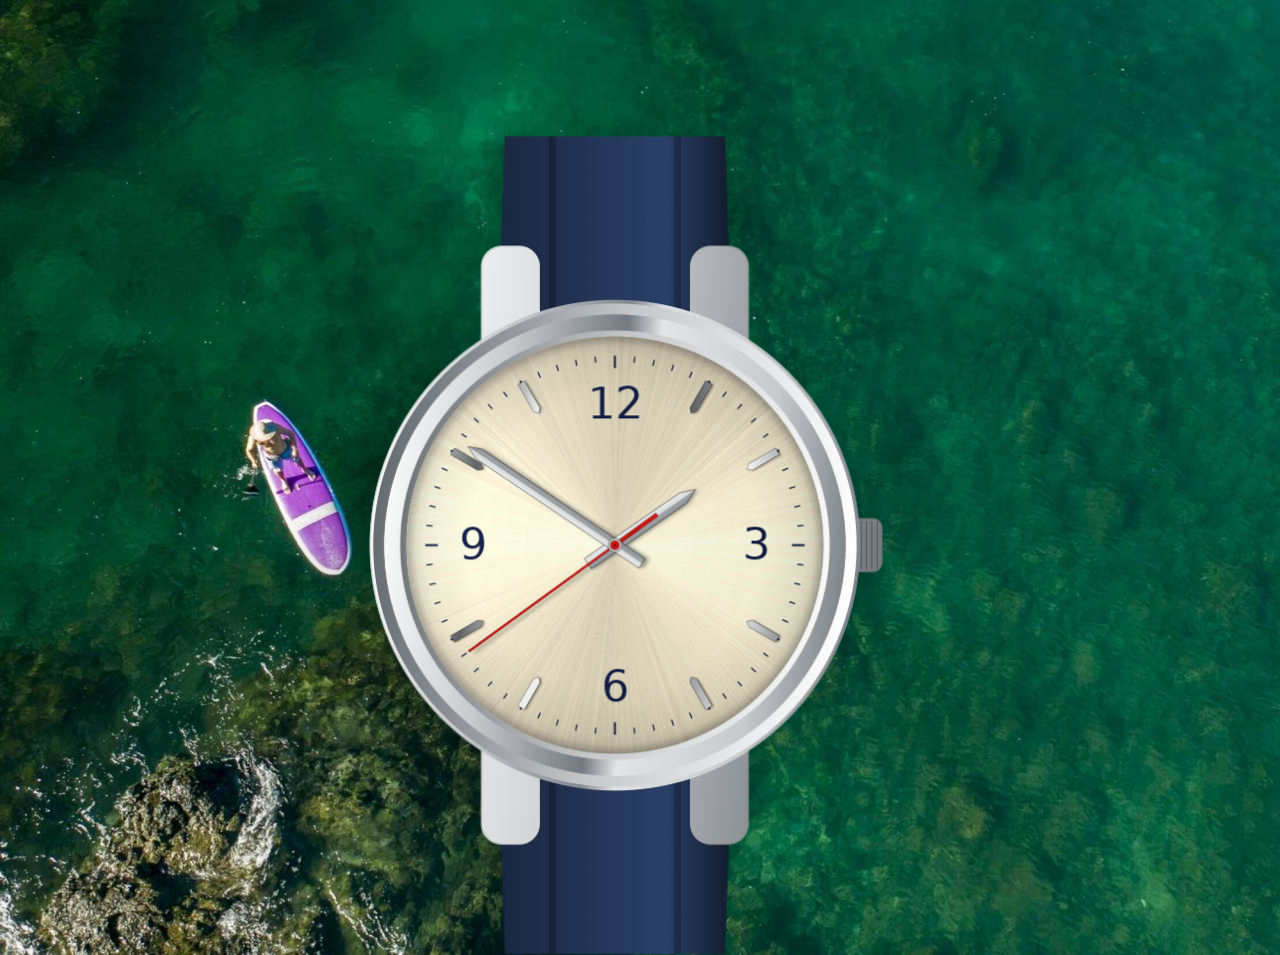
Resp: 1,50,39
